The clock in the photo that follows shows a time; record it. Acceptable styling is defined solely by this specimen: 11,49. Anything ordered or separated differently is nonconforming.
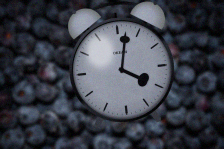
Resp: 4,02
